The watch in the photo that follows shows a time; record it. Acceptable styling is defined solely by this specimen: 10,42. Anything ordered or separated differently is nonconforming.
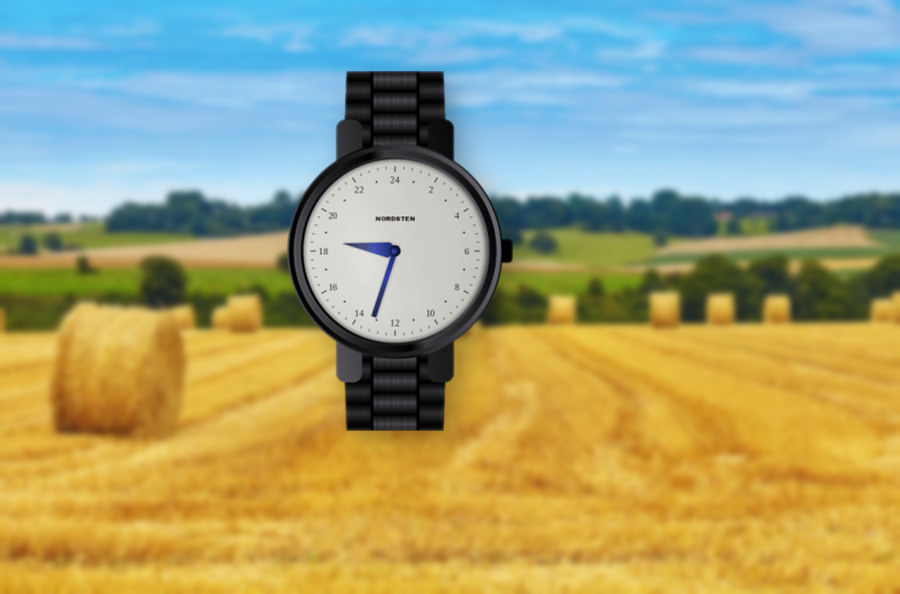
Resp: 18,33
